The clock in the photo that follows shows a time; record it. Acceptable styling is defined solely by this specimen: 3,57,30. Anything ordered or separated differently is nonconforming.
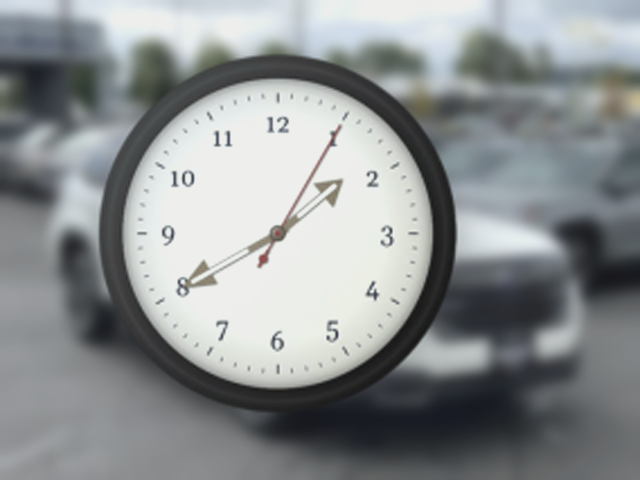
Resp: 1,40,05
